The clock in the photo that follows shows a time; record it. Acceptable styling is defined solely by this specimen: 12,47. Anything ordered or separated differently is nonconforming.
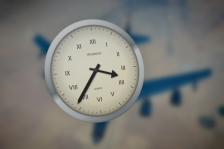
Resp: 3,36
